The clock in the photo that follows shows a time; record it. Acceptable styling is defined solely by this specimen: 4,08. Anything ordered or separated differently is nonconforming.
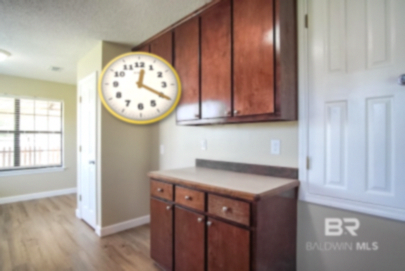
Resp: 12,20
